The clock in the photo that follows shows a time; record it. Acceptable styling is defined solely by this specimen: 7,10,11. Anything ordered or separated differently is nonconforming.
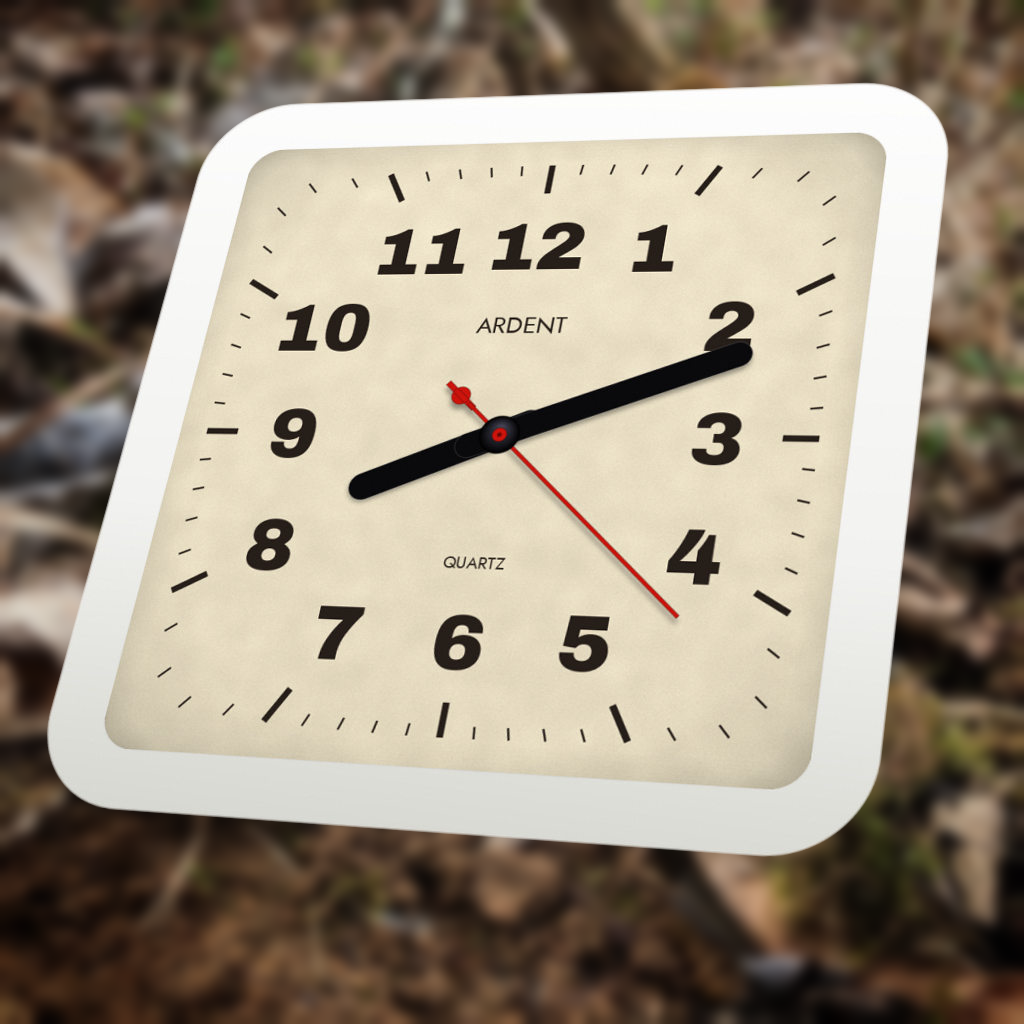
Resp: 8,11,22
